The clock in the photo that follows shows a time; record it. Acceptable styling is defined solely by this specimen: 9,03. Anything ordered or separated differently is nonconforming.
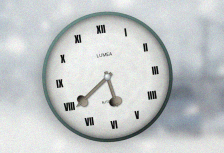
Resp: 5,39
